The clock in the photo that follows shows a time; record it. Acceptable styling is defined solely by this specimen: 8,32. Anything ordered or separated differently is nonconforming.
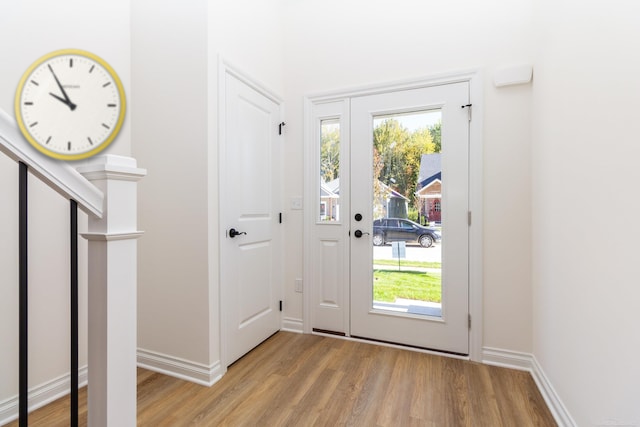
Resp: 9,55
